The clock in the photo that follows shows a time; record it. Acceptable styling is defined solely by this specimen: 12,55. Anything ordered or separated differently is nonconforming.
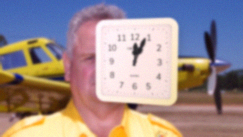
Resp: 12,04
